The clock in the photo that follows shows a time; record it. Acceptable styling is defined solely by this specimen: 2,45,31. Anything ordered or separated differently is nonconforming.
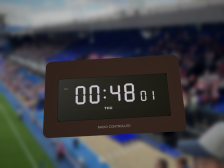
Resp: 0,48,01
